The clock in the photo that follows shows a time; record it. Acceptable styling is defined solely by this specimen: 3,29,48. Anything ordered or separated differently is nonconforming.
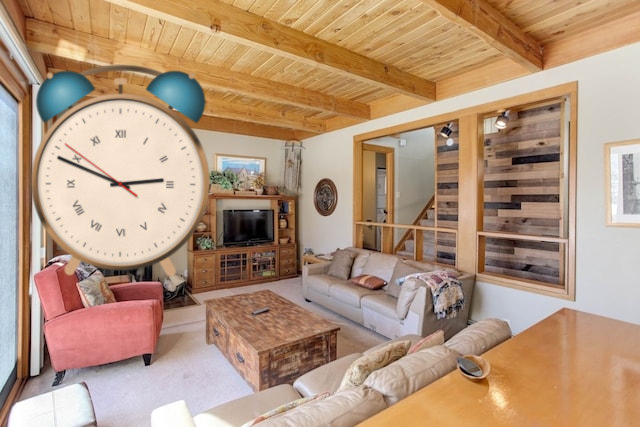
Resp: 2,48,51
